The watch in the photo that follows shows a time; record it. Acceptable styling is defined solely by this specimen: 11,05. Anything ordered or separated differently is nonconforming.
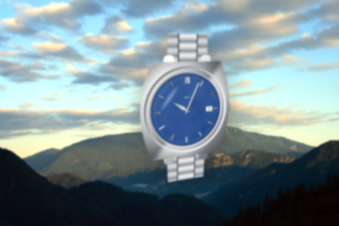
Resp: 10,04
